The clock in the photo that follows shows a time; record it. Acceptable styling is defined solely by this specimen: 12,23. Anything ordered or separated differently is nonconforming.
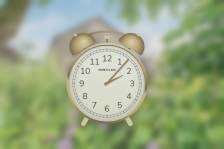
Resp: 2,07
